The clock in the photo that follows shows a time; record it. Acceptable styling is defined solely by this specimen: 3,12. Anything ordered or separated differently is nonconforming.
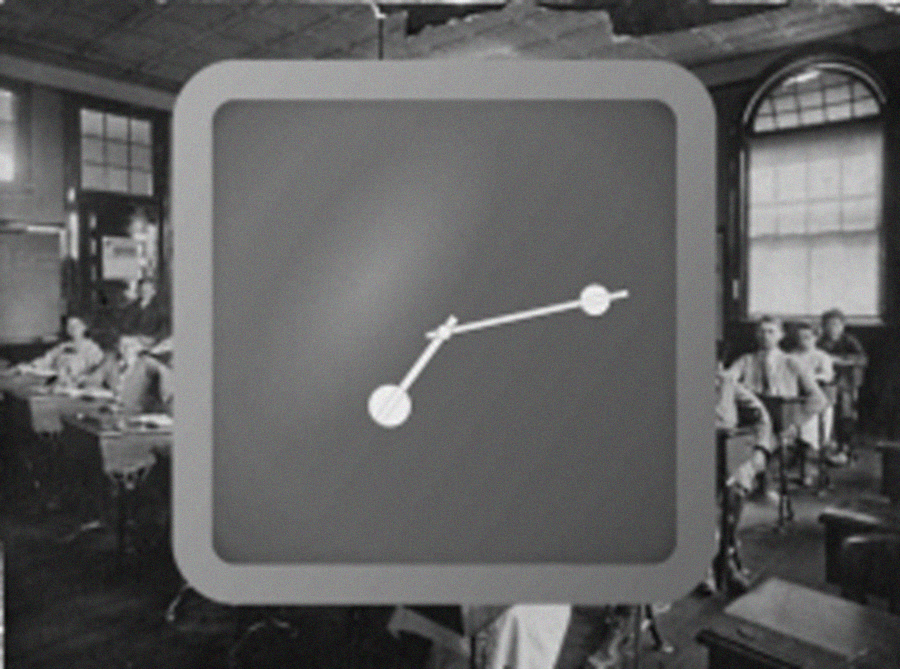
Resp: 7,13
